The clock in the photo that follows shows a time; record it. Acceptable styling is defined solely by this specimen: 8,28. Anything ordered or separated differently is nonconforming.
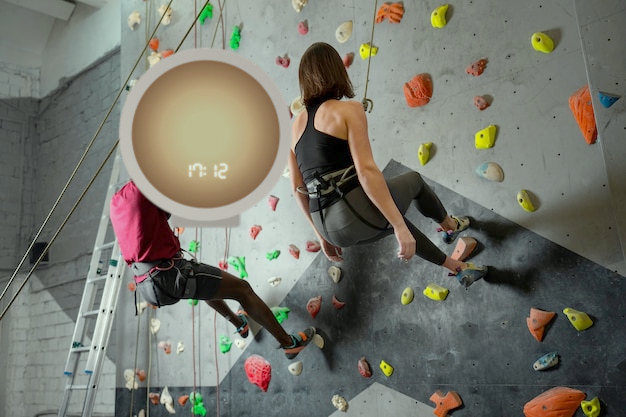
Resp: 17,12
